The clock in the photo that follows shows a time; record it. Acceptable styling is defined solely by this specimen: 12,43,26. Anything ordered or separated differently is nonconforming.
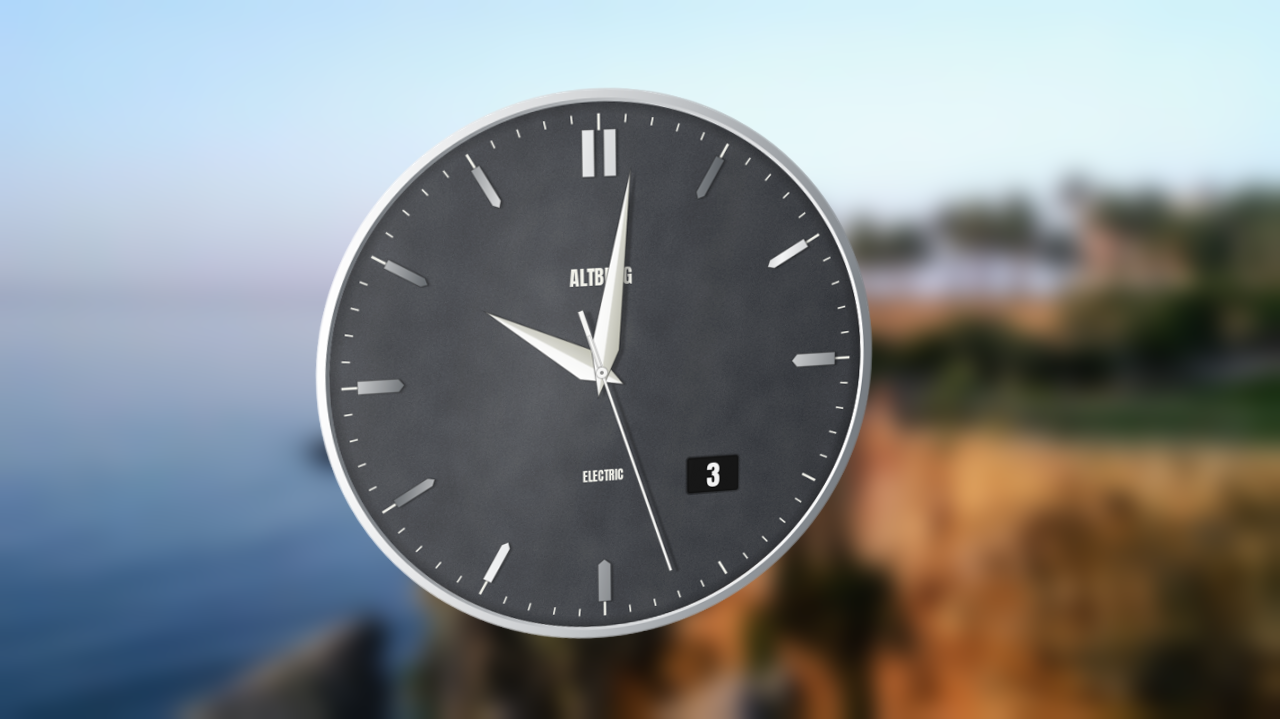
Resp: 10,01,27
